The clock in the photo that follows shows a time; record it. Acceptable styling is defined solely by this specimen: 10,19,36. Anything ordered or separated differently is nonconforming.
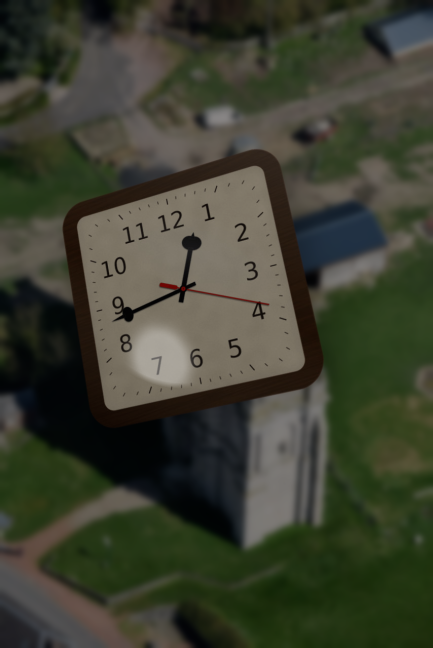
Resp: 12,43,19
